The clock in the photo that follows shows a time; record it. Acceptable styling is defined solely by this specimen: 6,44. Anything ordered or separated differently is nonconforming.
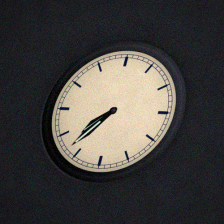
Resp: 7,37
